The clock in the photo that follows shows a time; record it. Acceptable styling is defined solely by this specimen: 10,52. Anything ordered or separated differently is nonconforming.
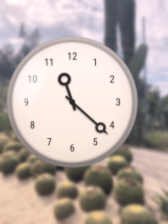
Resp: 11,22
